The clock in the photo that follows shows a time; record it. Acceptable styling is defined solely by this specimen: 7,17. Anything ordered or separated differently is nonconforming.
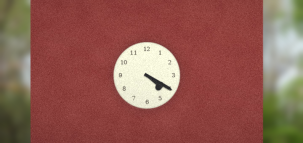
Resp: 4,20
